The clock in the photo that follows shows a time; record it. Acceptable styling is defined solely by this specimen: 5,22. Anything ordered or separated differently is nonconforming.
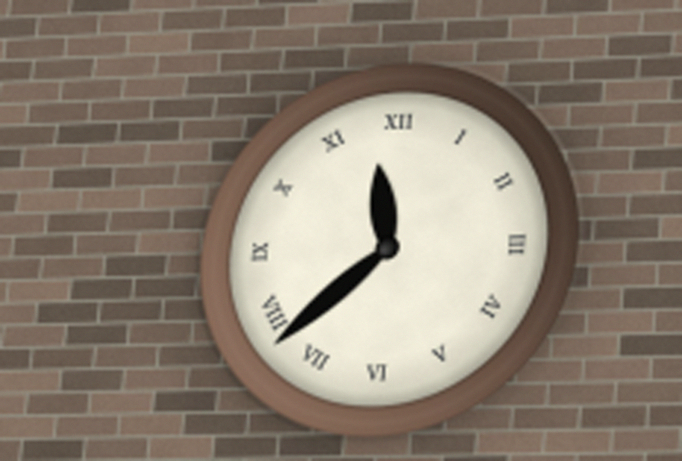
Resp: 11,38
